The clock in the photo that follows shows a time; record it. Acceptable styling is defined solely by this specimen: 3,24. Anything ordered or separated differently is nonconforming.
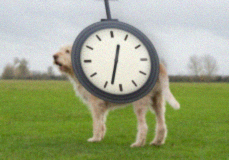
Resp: 12,33
